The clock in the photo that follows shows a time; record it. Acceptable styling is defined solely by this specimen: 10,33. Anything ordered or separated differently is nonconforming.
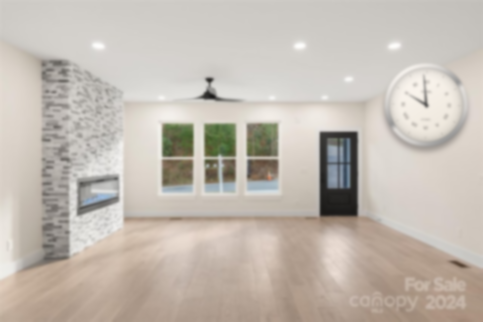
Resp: 9,59
